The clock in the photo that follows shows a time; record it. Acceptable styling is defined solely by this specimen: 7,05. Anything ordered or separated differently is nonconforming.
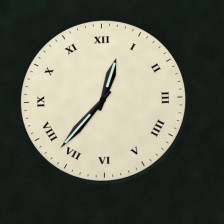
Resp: 12,37
